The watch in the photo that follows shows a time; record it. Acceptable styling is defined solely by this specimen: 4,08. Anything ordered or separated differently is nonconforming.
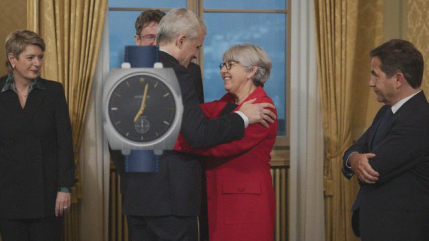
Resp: 7,02
